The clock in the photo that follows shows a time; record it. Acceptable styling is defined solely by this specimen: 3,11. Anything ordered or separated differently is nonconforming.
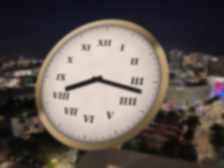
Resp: 8,17
